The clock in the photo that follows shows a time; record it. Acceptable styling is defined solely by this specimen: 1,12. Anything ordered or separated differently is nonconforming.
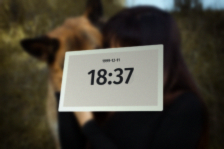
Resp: 18,37
